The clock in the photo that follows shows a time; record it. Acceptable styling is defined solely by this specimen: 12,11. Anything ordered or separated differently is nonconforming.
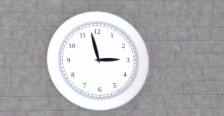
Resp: 2,58
